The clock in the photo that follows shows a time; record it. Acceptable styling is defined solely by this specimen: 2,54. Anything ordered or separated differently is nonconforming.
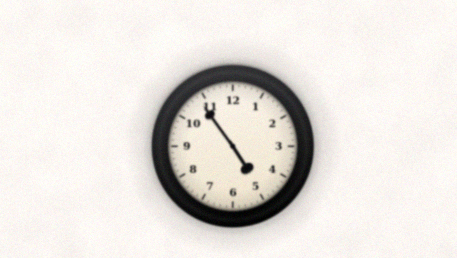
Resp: 4,54
